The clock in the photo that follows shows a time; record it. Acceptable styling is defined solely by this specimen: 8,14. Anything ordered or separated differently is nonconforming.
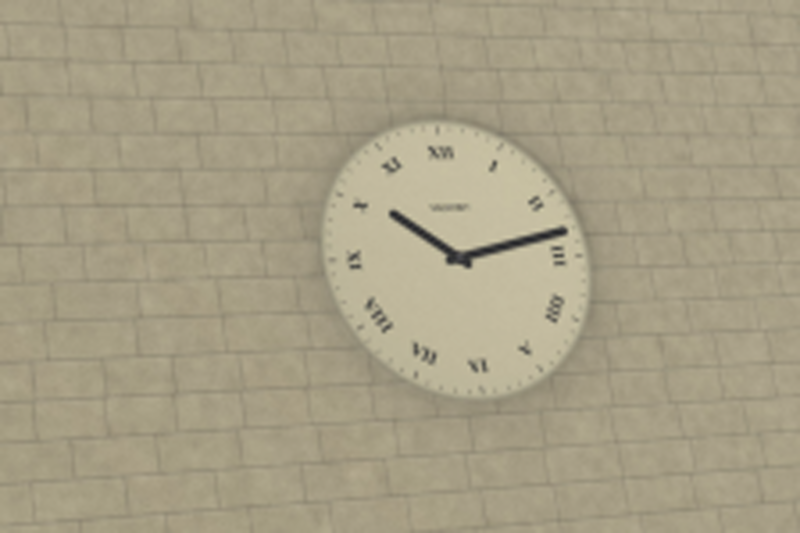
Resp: 10,13
